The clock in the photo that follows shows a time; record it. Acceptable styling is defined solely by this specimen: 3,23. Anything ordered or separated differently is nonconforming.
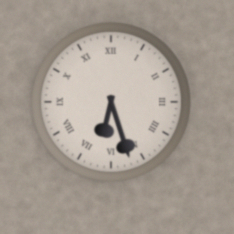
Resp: 6,27
